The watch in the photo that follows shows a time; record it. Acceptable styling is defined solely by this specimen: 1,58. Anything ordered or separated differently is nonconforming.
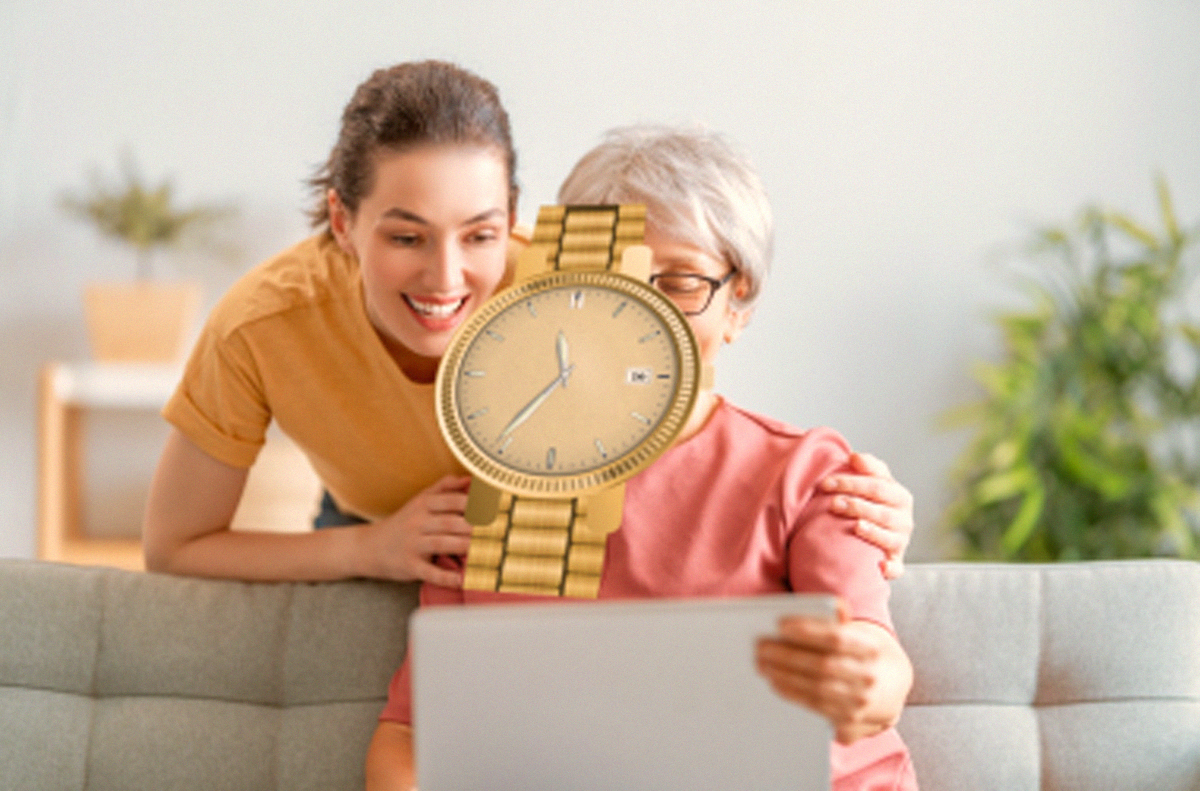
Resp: 11,36
